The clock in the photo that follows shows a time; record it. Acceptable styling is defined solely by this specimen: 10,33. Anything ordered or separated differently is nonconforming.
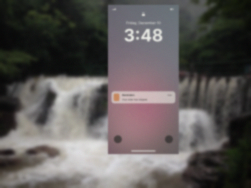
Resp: 3,48
